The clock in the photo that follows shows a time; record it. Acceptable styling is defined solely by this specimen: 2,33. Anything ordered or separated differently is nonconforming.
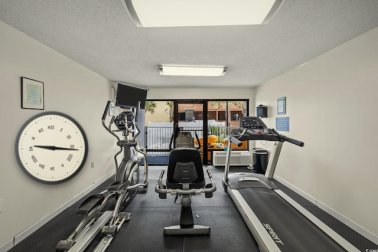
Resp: 9,16
